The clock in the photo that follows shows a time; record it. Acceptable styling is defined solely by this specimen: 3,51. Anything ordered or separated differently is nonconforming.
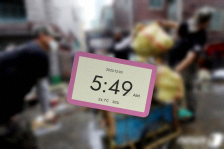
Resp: 5,49
